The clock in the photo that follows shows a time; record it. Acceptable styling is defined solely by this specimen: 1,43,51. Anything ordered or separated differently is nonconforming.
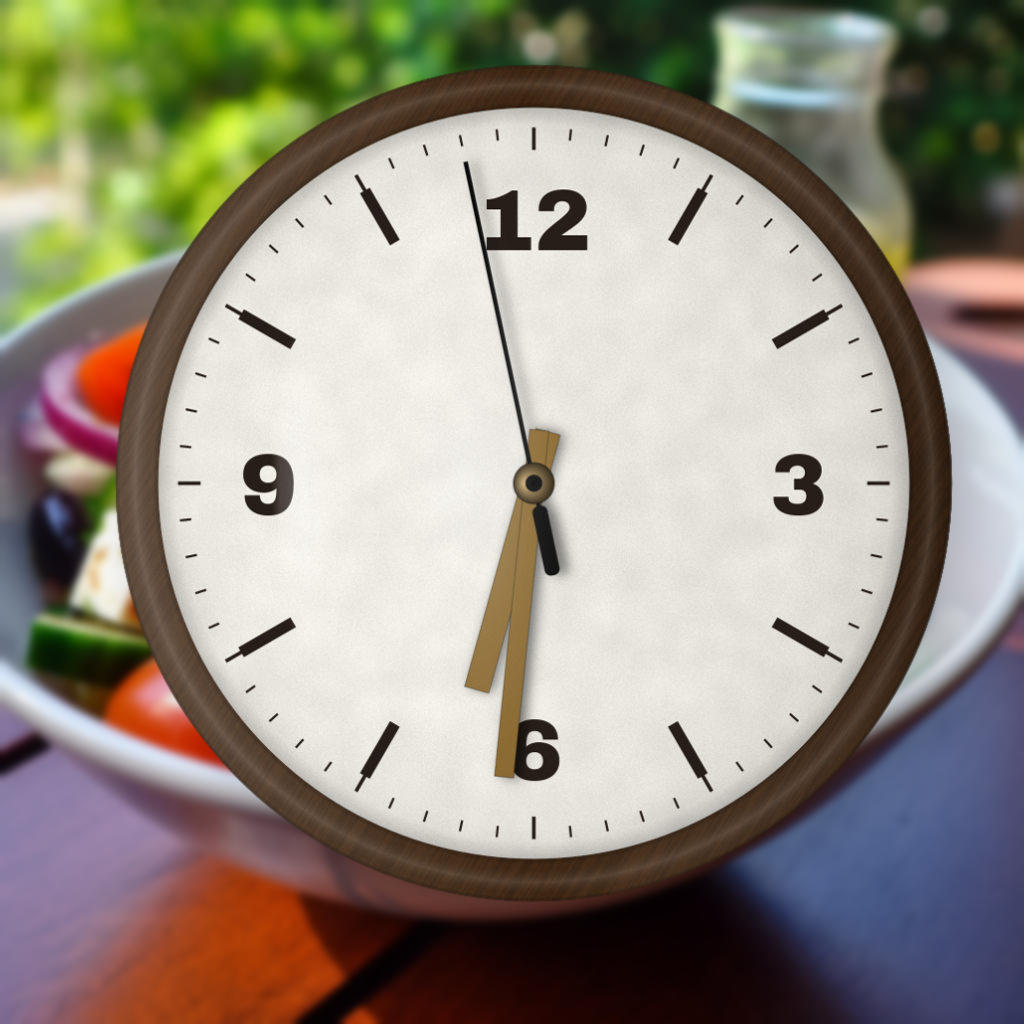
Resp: 6,30,58
